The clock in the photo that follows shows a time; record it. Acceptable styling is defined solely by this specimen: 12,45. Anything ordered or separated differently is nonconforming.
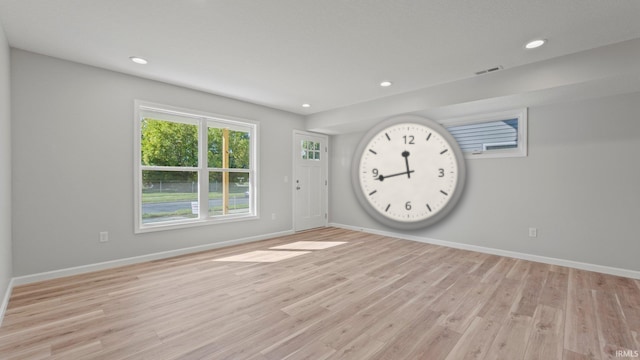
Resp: 11,43
